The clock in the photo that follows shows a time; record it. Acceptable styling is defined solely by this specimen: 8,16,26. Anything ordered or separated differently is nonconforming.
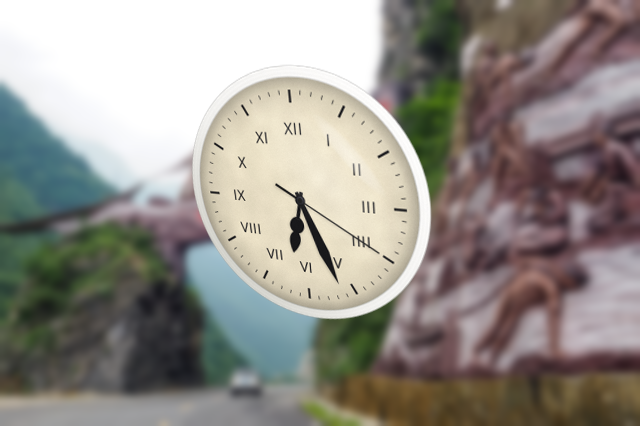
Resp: 6,26,20
